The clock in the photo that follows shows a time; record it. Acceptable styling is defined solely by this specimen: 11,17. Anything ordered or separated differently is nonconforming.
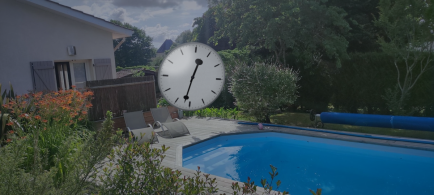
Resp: 12,32
